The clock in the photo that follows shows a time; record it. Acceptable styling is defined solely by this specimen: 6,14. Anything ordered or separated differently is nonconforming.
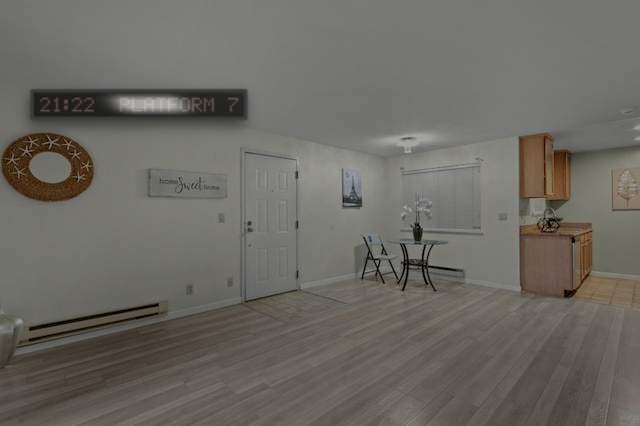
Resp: 21,22
